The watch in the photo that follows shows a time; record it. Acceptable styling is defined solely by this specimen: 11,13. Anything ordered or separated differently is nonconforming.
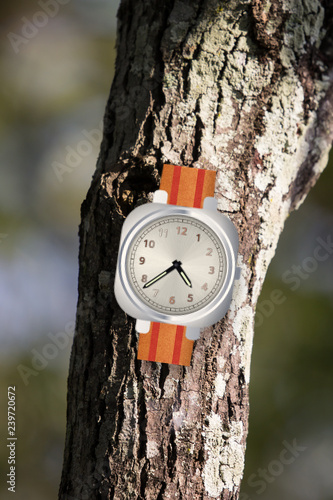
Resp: 4,38
